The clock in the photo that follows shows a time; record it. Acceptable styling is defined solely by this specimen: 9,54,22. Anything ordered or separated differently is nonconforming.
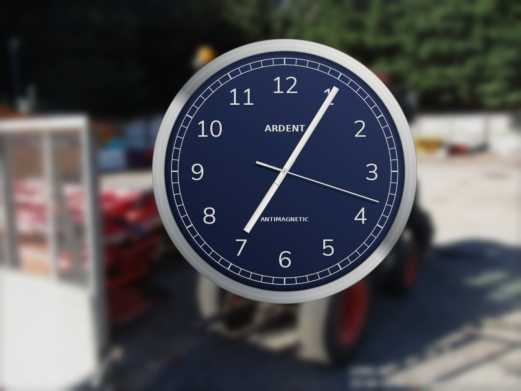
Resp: 7,05,18
